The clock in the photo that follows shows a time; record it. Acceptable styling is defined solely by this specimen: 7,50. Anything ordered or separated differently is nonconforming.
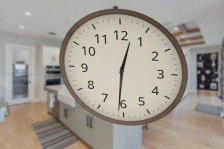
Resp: 12,31
